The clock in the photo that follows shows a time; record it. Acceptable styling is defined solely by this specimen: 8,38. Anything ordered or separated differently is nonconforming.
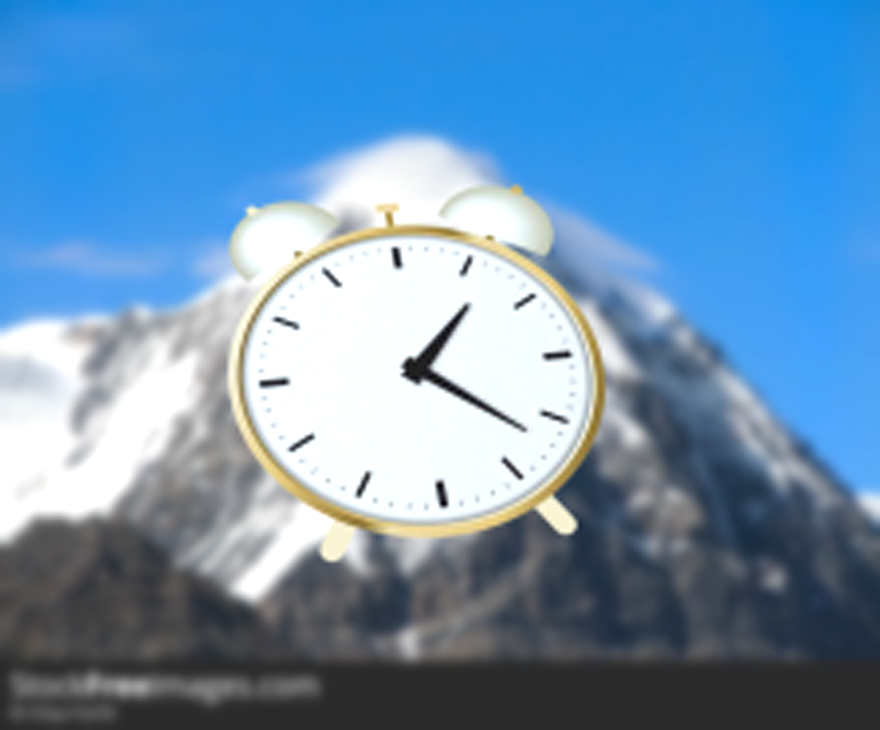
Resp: 1,22
